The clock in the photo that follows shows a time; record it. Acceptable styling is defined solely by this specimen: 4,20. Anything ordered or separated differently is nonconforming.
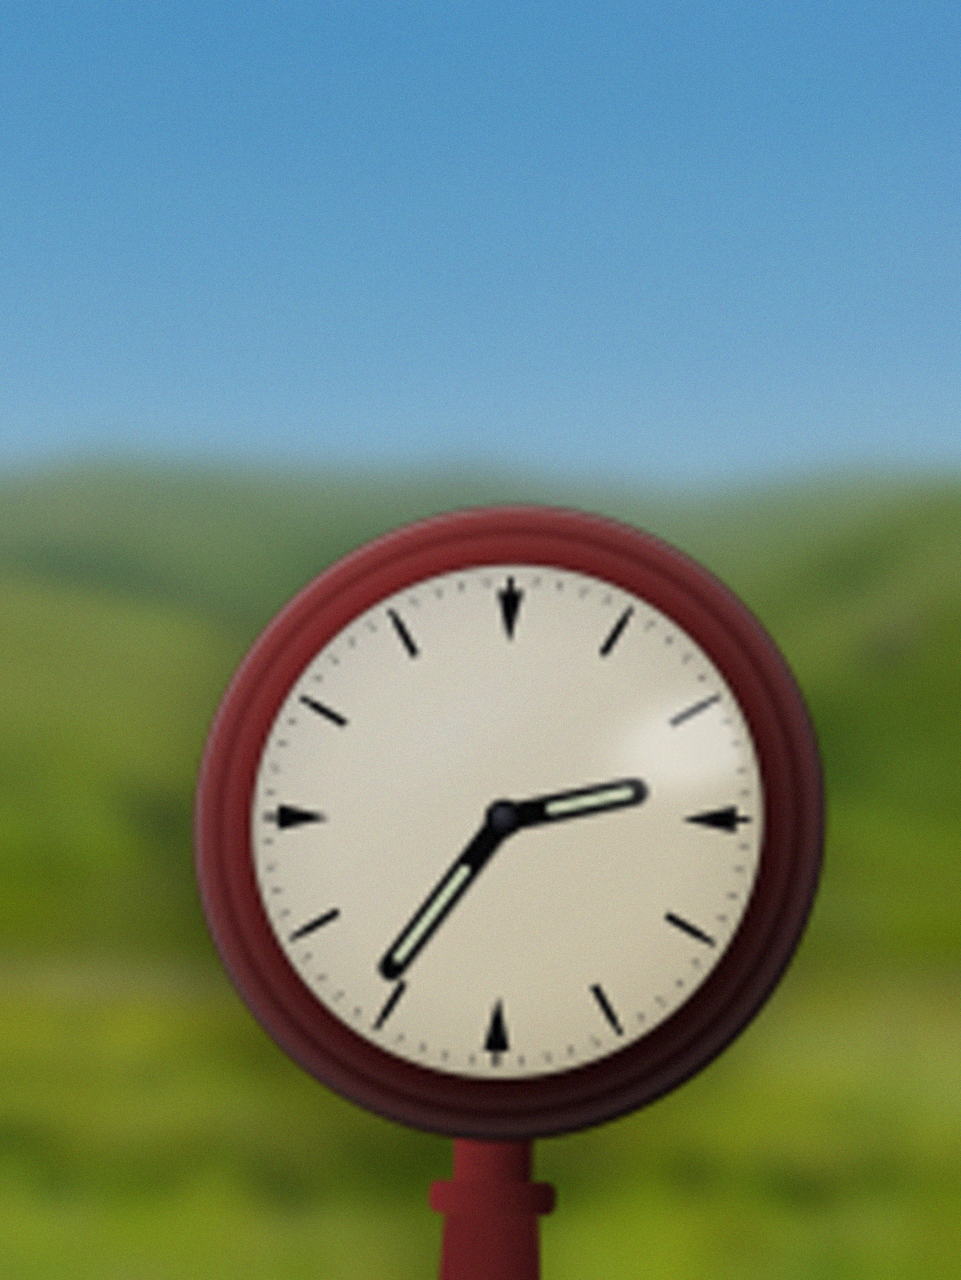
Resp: 2,36
